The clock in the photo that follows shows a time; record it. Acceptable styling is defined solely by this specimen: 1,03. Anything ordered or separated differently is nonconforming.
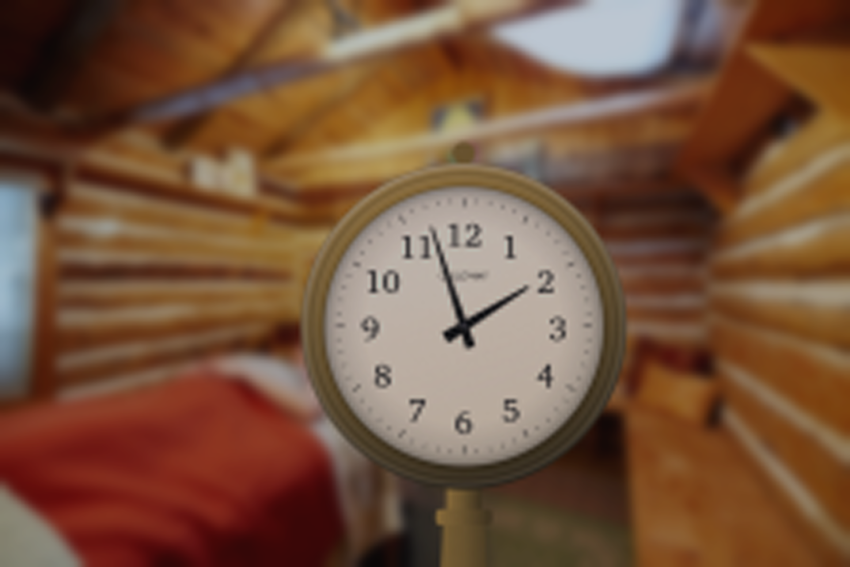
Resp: 1,57
